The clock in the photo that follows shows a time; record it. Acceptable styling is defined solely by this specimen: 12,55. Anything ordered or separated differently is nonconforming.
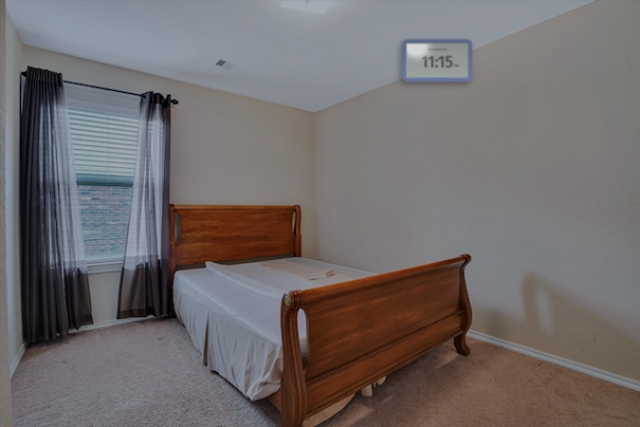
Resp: 11,15
